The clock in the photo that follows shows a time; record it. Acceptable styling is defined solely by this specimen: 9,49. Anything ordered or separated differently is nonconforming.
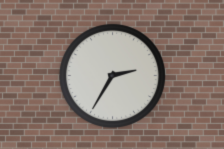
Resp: 2,35
